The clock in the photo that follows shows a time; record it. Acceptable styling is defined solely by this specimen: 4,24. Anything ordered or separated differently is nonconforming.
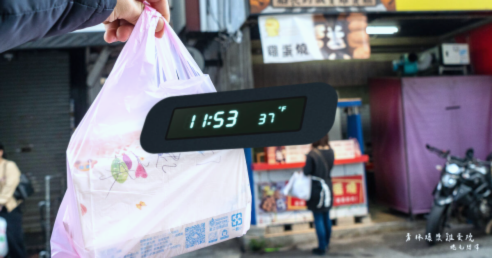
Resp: 11,53
